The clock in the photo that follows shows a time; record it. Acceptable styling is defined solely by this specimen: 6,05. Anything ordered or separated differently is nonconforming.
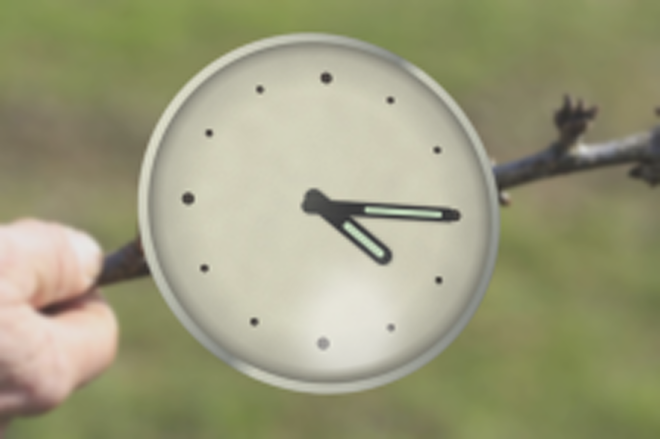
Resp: 4,15
